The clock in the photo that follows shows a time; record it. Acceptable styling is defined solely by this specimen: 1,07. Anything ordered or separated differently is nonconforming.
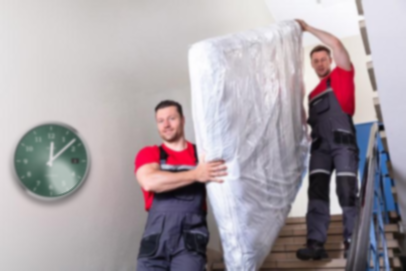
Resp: 12,08
